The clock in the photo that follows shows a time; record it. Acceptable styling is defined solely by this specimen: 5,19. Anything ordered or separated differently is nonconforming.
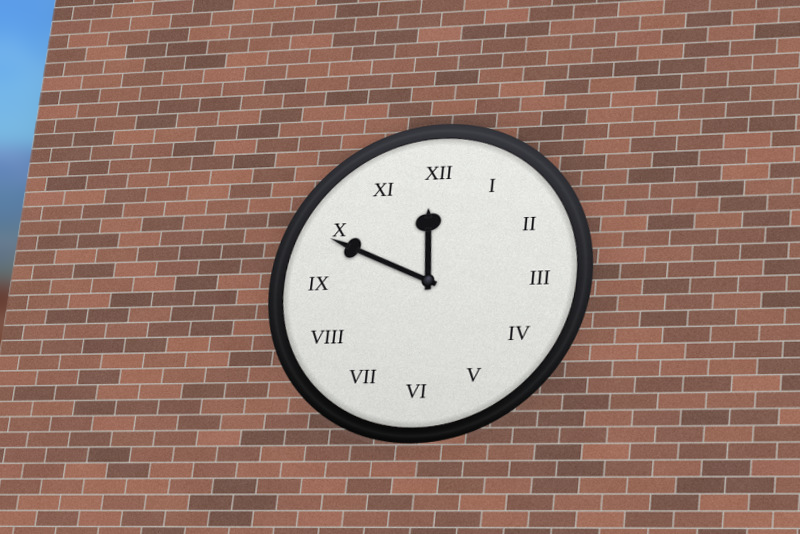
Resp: 11,49
